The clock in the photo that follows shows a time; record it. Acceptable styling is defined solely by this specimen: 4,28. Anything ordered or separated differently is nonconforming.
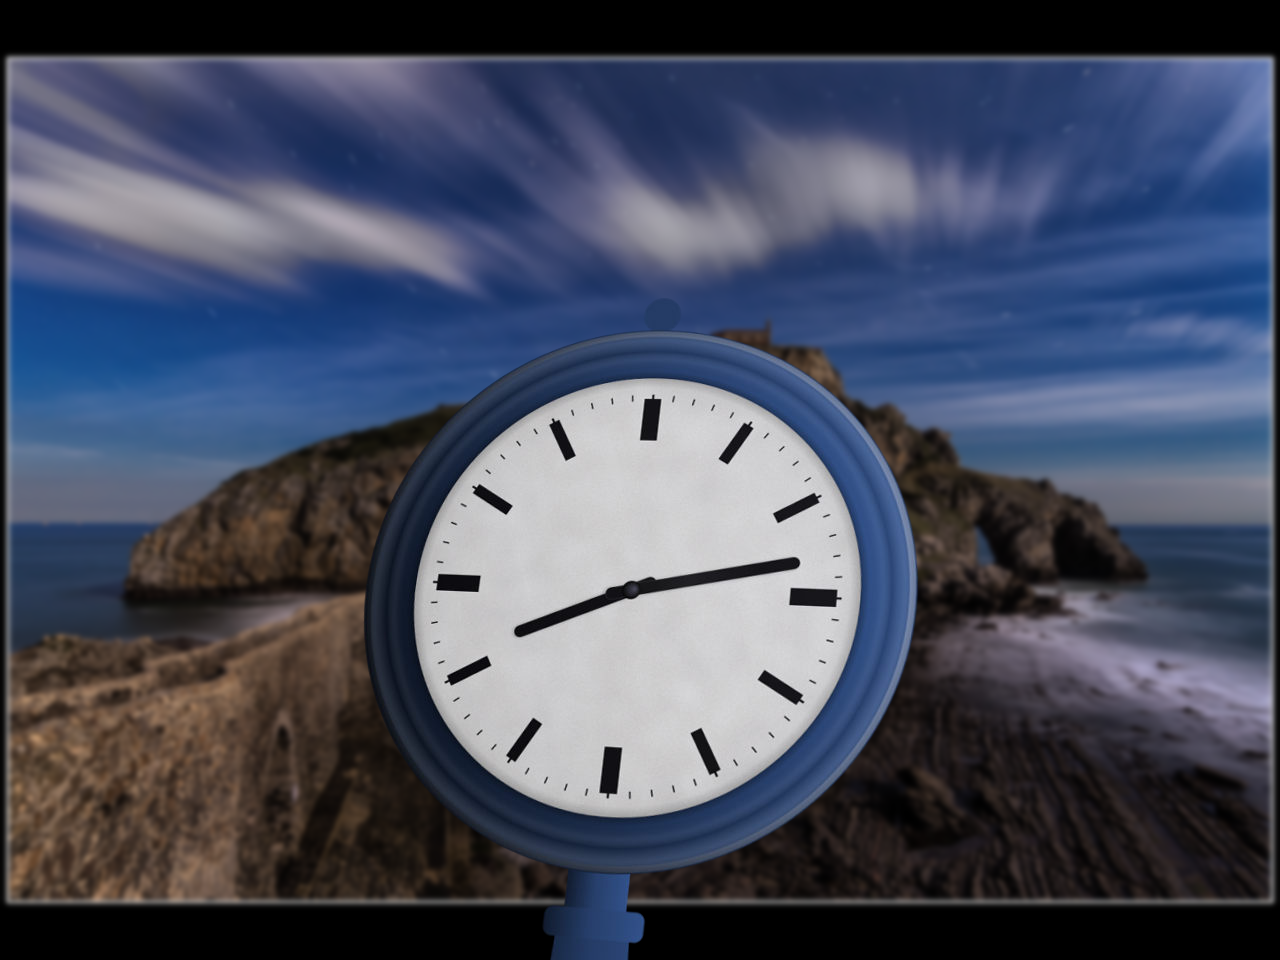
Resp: 8,13
